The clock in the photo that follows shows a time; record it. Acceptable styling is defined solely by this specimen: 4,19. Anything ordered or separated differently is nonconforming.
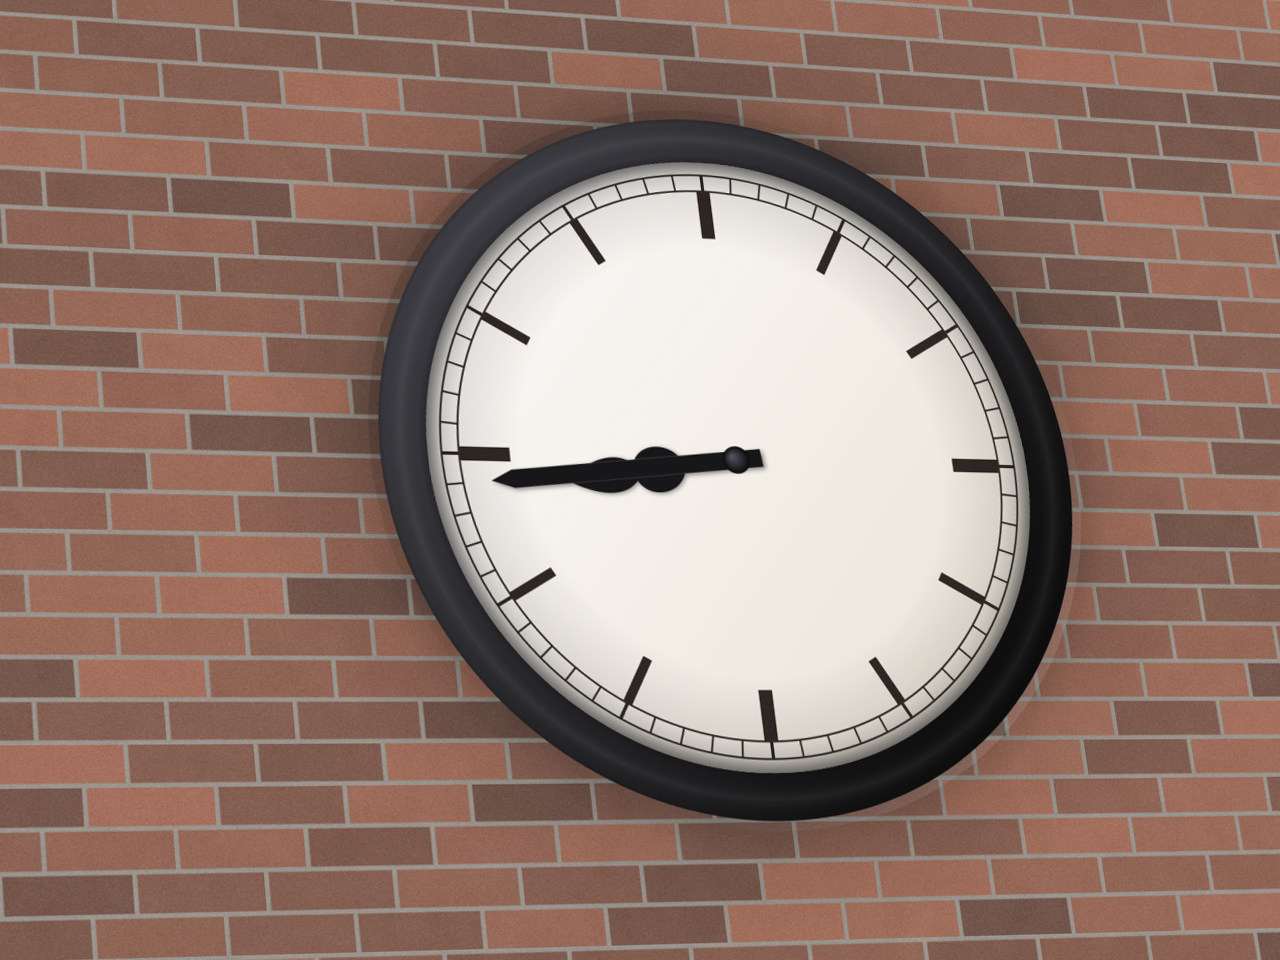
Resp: 8,44
